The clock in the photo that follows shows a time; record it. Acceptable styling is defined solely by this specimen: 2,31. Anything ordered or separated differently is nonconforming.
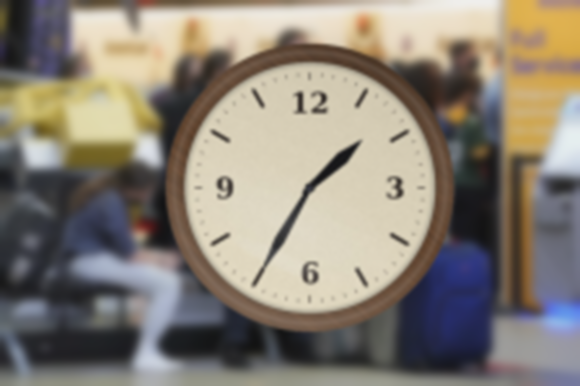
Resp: 1,35
